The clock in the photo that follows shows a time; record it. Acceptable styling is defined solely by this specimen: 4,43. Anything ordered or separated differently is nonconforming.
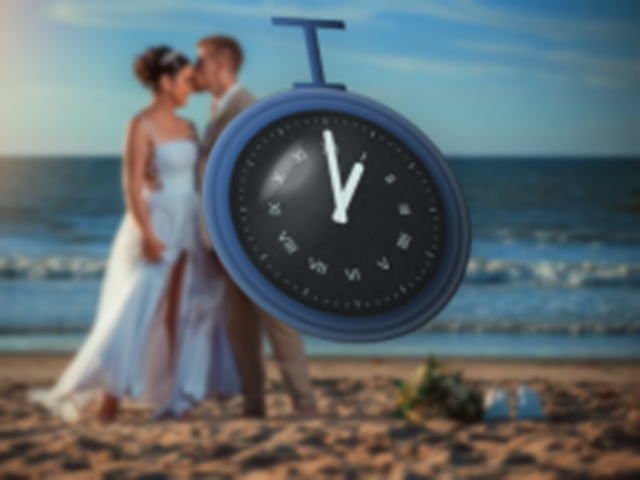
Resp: 1,00
